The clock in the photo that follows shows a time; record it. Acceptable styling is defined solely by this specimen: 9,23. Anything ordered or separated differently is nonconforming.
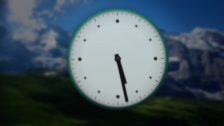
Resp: 5,28
